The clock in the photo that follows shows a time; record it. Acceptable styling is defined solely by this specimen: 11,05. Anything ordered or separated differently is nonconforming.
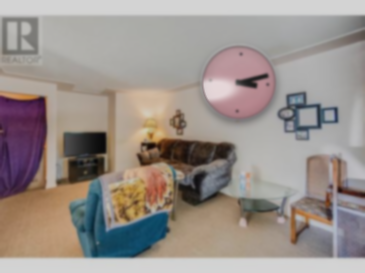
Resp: 3,12
